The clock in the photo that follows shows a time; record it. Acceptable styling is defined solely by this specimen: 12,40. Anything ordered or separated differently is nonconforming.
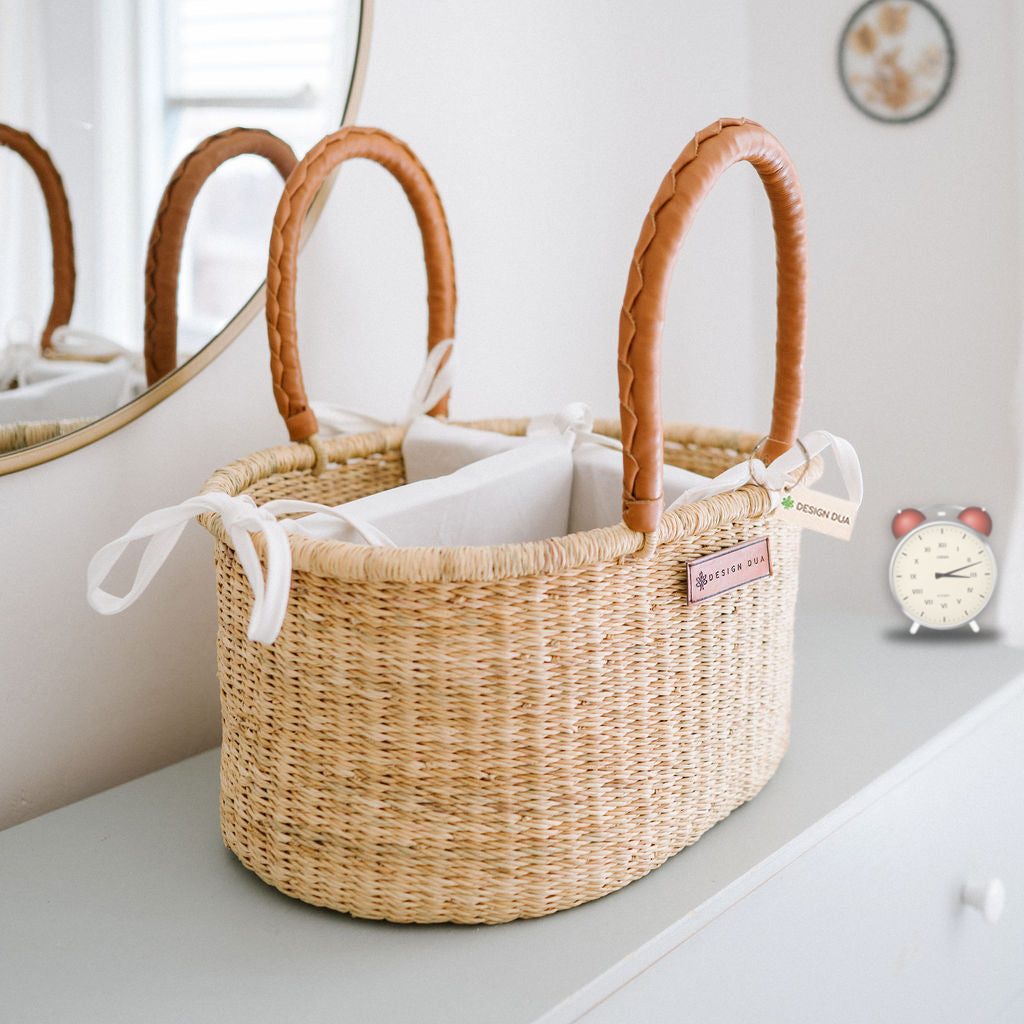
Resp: 3,12
